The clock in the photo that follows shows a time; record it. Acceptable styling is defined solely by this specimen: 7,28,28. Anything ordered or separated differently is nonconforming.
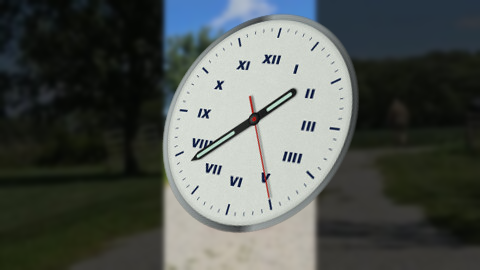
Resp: 1,38,25
